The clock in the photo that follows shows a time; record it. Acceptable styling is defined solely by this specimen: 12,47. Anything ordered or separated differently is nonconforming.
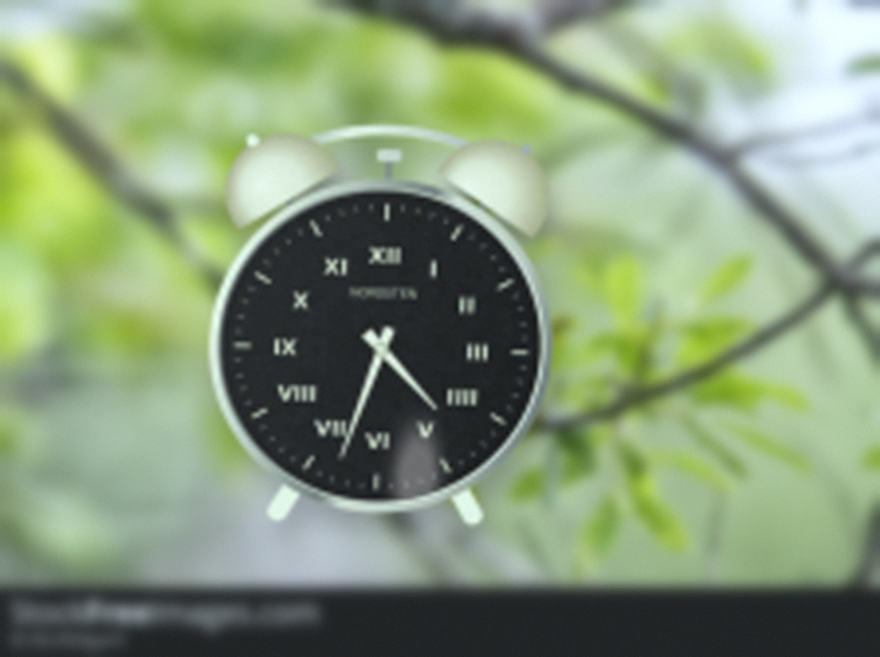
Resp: 4,33
